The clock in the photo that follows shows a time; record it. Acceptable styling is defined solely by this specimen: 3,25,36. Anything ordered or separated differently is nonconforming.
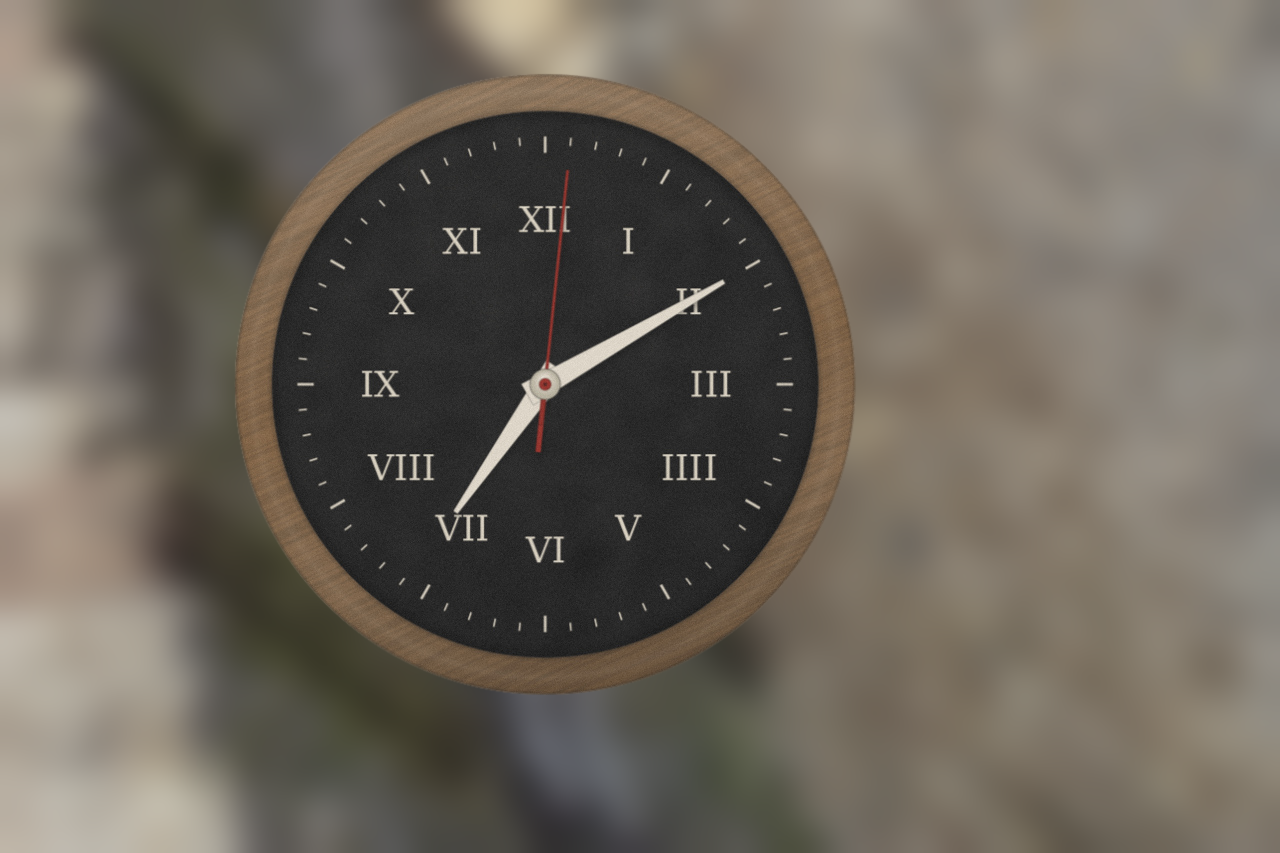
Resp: 7,10,01
